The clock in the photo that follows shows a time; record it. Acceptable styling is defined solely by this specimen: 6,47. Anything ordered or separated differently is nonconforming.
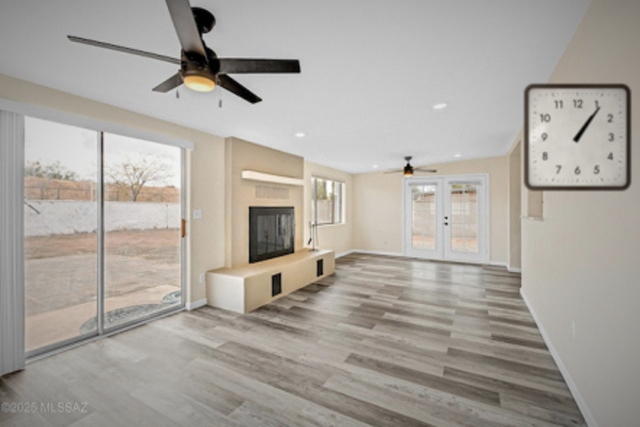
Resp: 1,06
